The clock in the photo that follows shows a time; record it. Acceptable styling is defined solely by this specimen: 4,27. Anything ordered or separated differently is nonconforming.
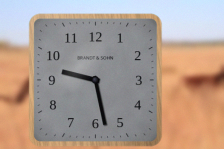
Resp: 9,28
